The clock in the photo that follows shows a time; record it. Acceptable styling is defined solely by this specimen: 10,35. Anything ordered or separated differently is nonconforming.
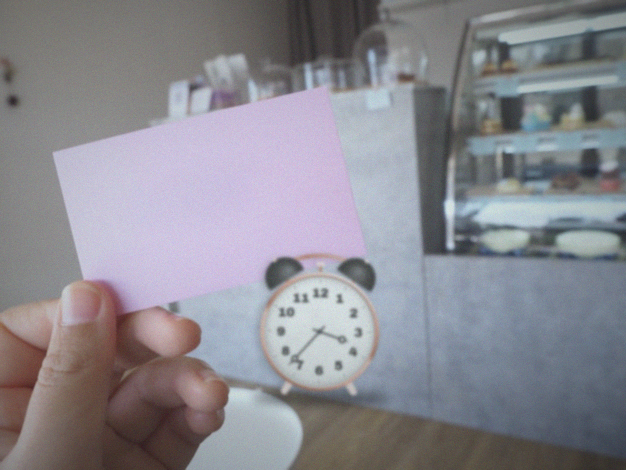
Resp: 3,37
